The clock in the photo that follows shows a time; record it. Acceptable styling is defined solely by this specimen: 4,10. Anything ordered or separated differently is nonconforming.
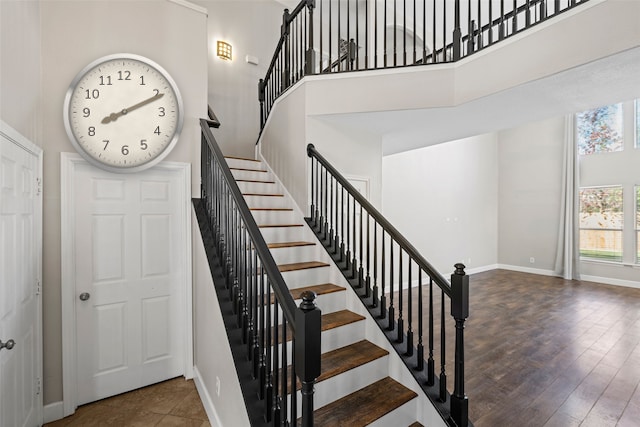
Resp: 8,11
